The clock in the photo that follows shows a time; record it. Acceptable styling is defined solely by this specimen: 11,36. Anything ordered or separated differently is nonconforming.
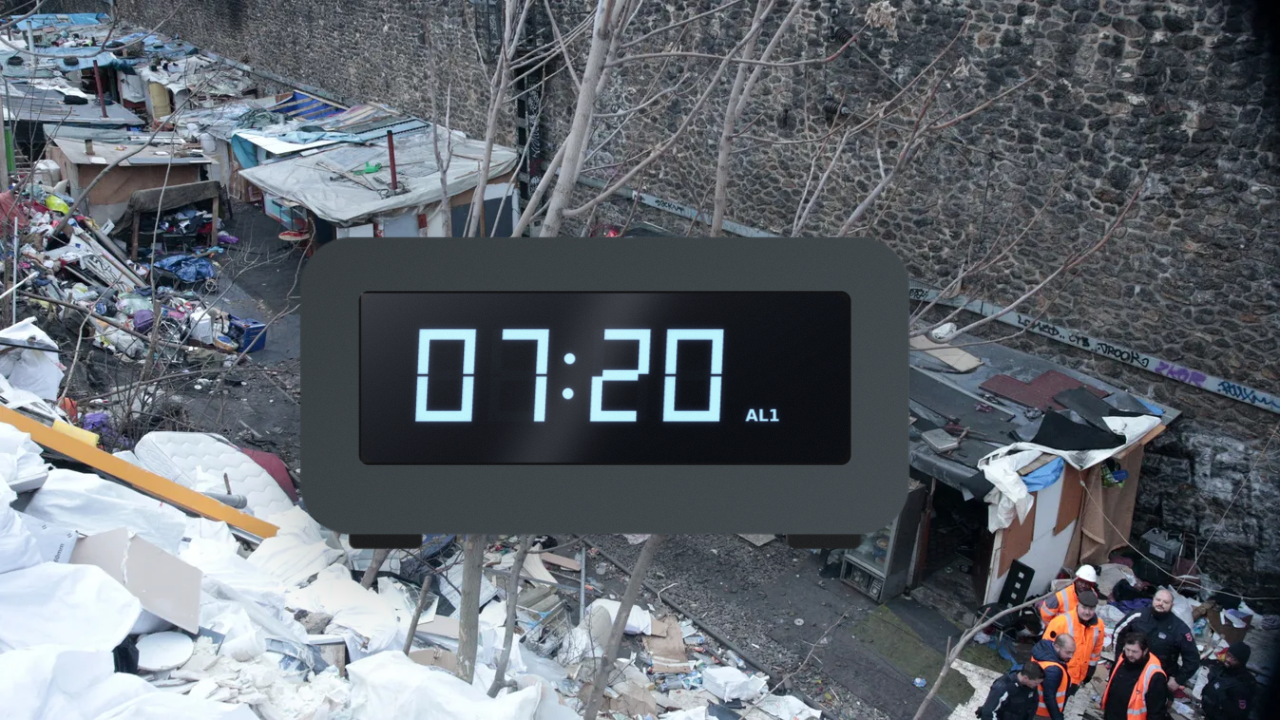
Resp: 7,20
